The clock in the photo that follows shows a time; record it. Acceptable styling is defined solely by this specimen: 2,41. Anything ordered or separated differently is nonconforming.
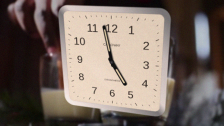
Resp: 4,58
